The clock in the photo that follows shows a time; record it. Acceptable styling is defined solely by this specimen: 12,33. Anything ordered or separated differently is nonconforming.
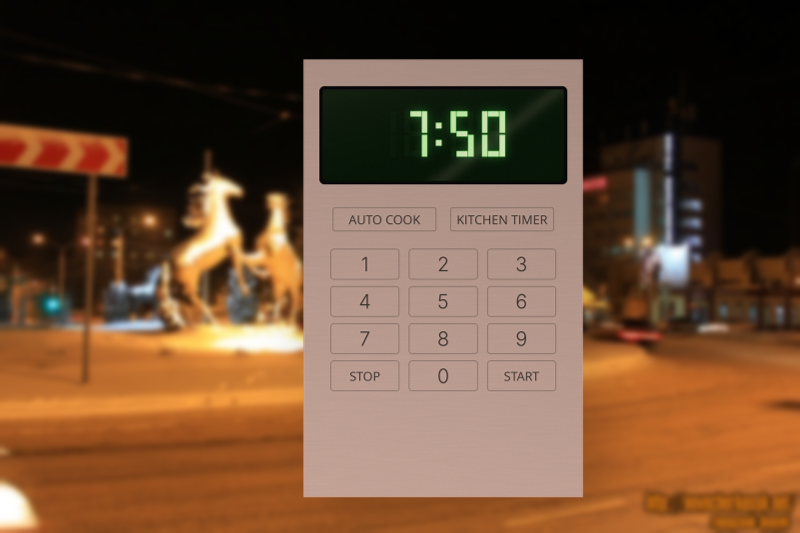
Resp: 7,50
